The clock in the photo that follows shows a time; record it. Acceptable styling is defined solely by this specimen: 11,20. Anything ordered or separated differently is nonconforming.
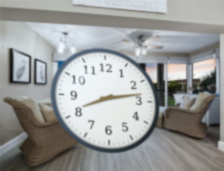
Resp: 8,13
